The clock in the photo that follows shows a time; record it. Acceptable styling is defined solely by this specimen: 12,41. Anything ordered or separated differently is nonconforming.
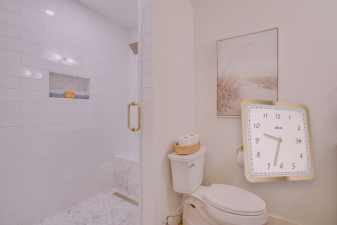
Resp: 9,33
